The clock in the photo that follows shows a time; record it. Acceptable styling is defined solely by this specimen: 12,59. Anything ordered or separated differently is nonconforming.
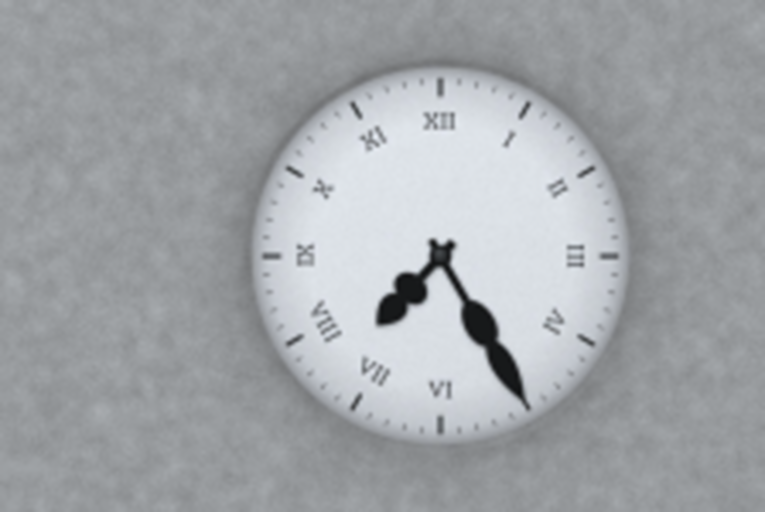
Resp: 7,25
